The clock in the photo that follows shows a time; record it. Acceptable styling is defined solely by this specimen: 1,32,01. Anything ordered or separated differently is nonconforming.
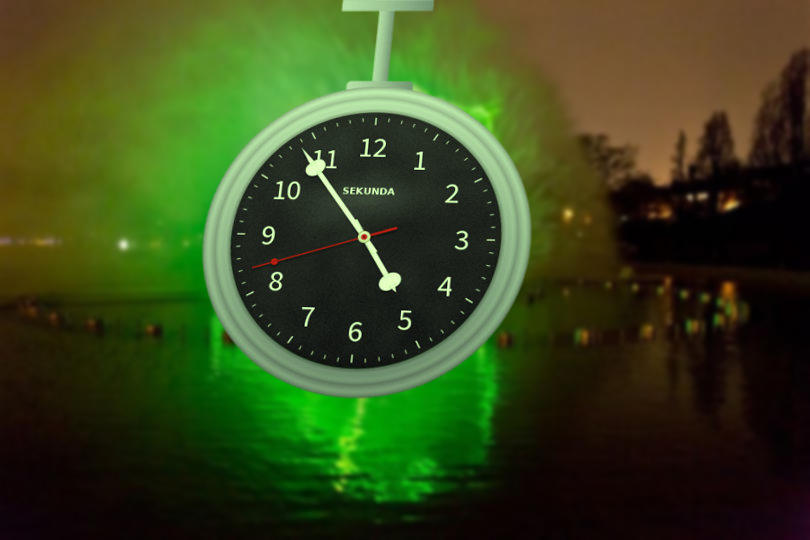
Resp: 4,53,42
